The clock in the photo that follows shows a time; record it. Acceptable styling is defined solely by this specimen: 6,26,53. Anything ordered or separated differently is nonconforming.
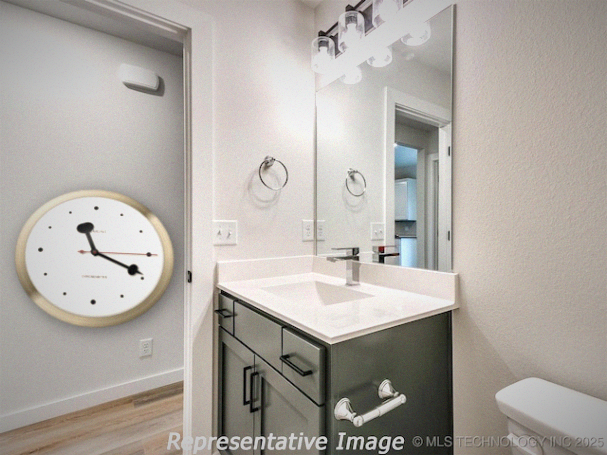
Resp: 11,19,15
